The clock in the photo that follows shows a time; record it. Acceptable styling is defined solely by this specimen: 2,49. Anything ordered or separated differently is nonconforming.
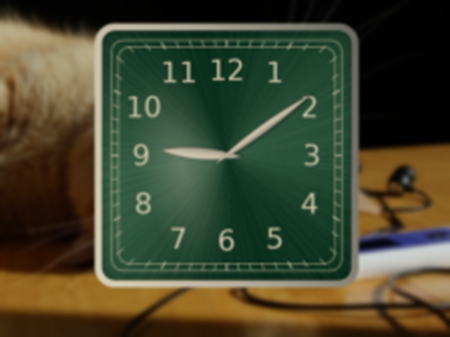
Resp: 9,09
